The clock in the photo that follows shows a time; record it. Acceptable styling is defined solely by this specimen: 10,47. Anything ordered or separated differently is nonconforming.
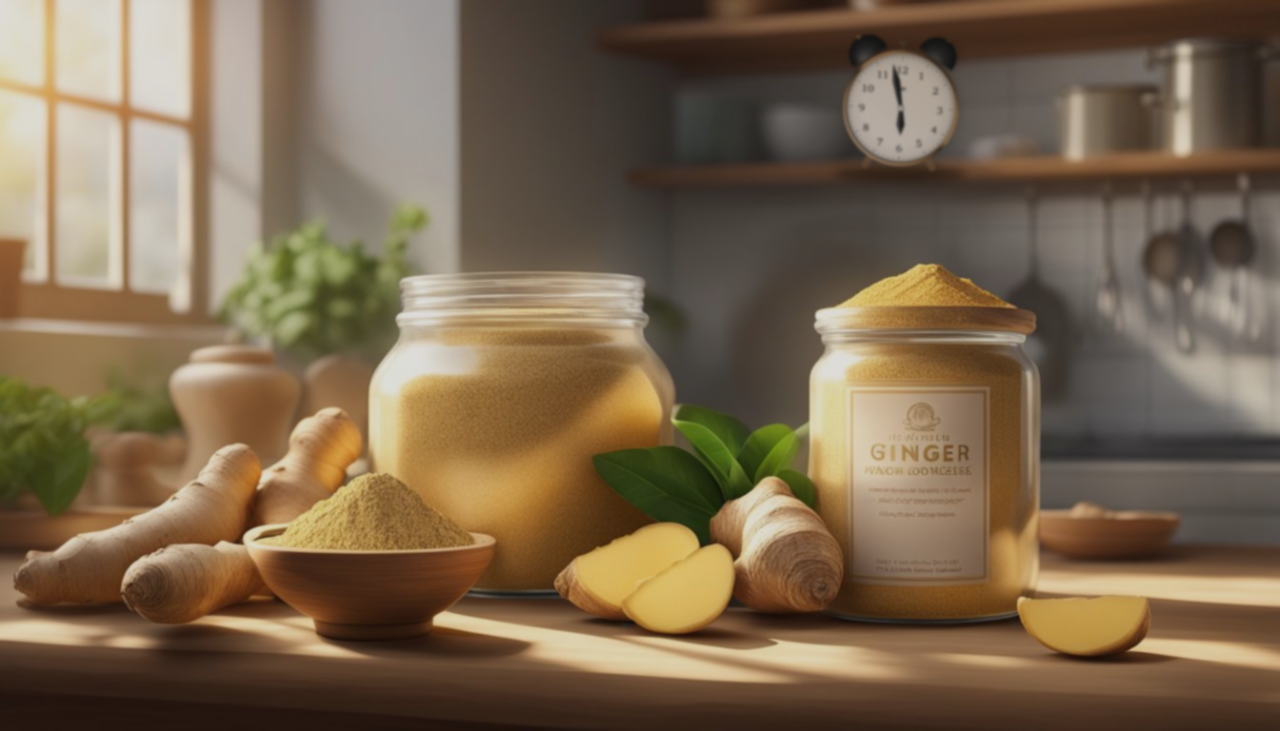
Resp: 5,58
